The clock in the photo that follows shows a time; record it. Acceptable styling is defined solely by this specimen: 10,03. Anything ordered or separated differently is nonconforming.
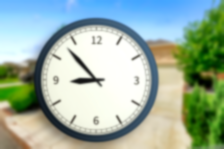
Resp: 8,53
